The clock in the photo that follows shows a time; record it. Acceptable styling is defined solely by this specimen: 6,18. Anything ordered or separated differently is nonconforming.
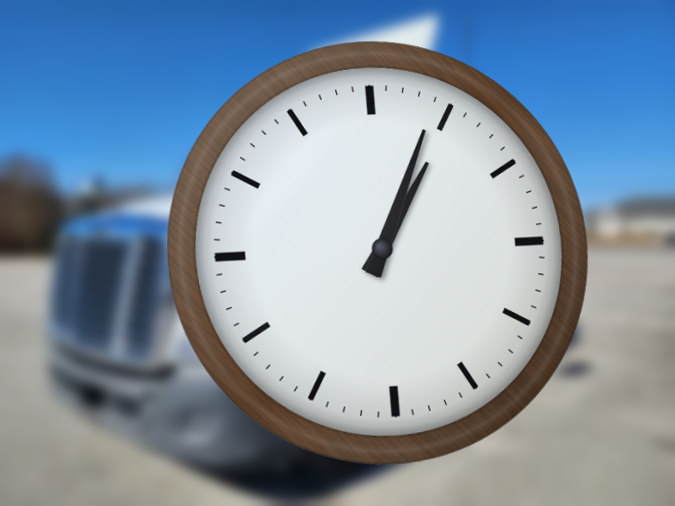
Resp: 1,04
